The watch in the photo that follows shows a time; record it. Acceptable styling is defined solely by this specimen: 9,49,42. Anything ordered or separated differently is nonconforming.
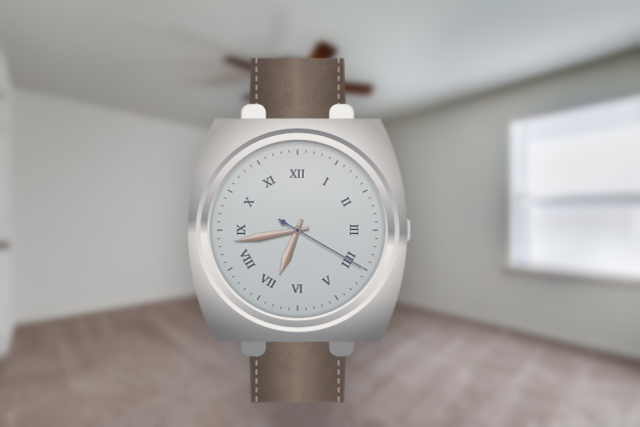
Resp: 6,43,20
